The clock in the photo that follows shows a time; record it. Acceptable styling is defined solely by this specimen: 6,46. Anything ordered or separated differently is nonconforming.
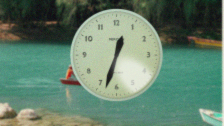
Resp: 12,33
